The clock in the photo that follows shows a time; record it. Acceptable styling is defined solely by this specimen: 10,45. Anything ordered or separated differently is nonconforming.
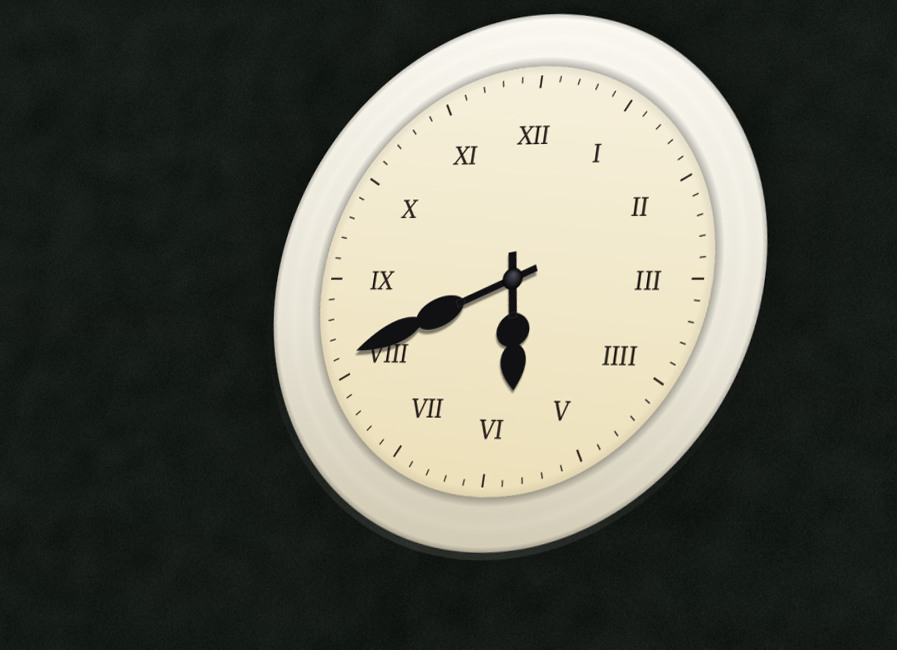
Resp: 5,41
